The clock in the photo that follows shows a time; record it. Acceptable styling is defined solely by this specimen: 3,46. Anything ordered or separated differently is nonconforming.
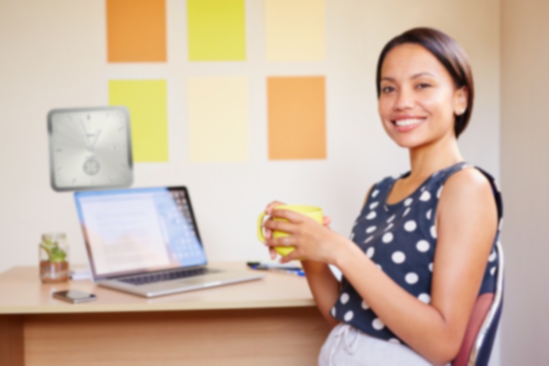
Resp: 12,57
